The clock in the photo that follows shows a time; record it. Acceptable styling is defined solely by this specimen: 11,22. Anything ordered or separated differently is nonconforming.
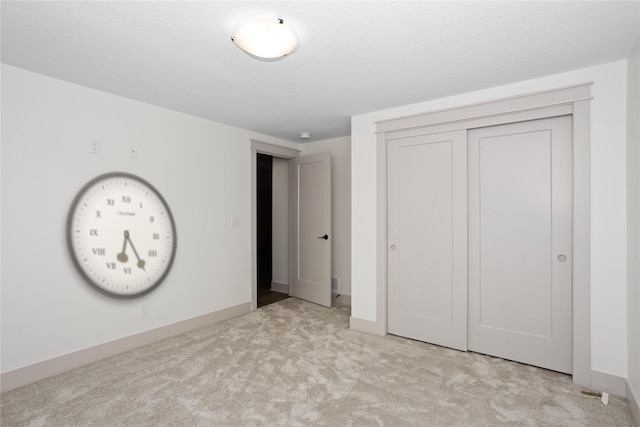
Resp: 6,25
